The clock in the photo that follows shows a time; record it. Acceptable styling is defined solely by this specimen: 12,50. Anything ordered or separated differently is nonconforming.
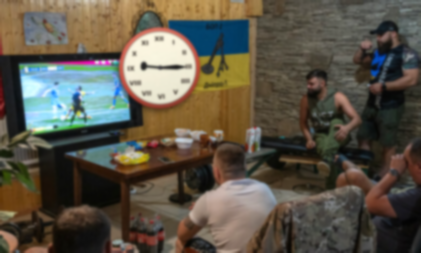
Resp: 9,15
